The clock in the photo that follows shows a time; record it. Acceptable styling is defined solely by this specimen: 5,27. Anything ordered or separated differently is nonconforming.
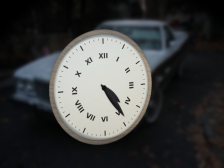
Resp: 4,24
